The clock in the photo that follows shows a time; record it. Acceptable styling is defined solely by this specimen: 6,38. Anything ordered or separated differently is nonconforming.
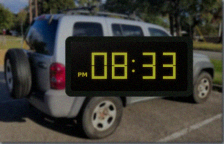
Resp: 8,33
